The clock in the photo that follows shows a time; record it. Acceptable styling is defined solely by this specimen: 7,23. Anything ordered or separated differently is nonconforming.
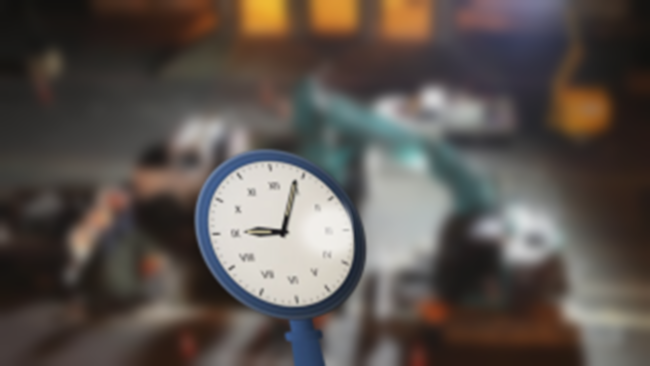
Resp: 9,04
